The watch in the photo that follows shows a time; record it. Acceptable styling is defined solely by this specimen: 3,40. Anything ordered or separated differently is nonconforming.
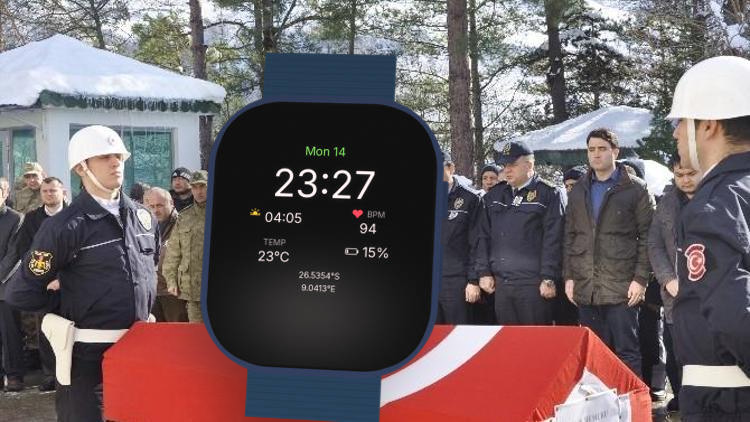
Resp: 23,27
